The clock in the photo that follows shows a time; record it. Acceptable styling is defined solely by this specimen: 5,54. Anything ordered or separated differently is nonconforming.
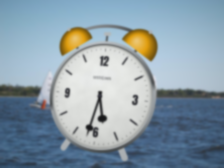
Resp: 5,32
